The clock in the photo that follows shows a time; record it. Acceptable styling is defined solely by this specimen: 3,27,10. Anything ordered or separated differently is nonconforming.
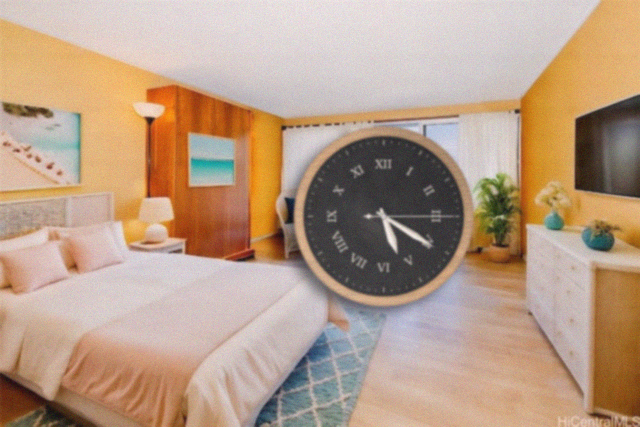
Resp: 5,20,15
